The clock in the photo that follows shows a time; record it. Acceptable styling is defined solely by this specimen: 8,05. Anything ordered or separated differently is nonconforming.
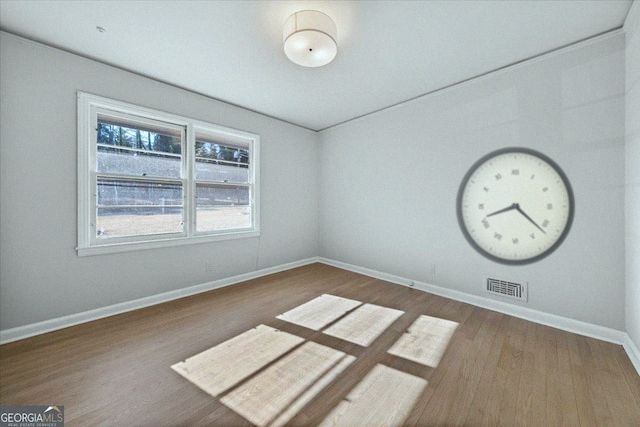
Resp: 8,22
